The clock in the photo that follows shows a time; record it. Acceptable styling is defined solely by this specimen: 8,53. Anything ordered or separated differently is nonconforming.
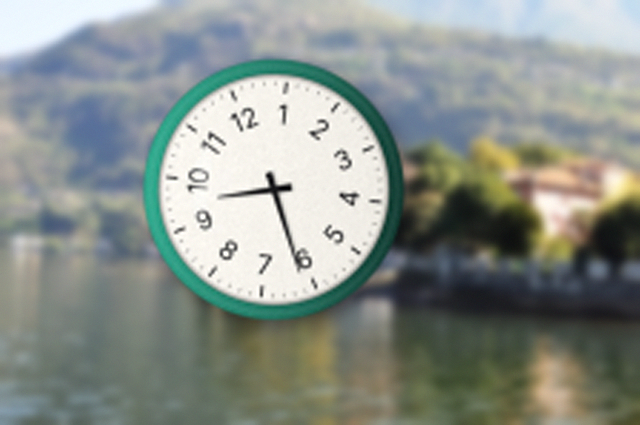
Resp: 9,31
